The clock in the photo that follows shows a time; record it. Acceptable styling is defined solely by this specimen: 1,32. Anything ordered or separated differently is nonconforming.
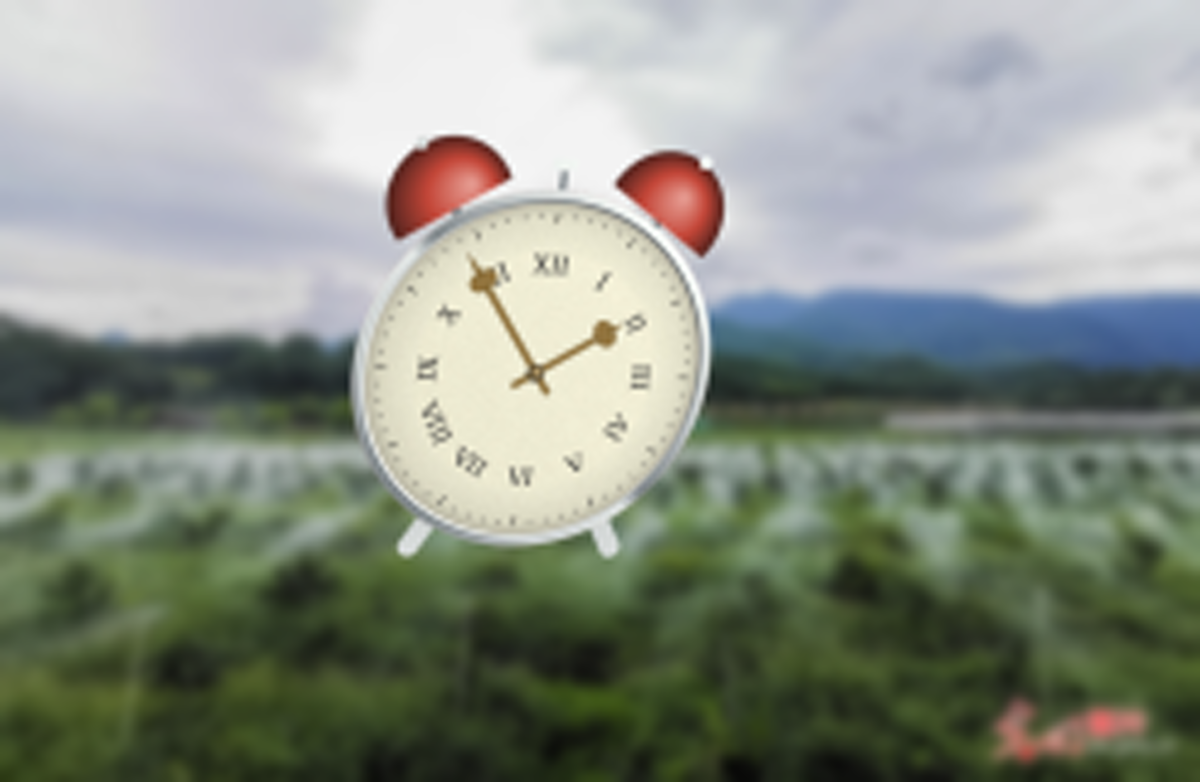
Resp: 1,54
